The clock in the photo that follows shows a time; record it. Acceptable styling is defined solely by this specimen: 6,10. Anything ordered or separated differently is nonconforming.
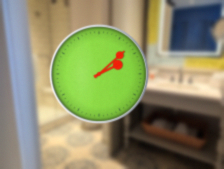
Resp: 2,08
